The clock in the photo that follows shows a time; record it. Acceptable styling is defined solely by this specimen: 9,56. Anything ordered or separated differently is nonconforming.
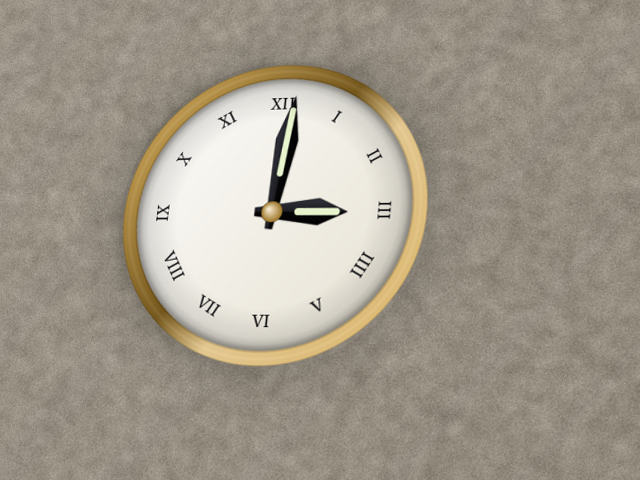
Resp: 3,01
